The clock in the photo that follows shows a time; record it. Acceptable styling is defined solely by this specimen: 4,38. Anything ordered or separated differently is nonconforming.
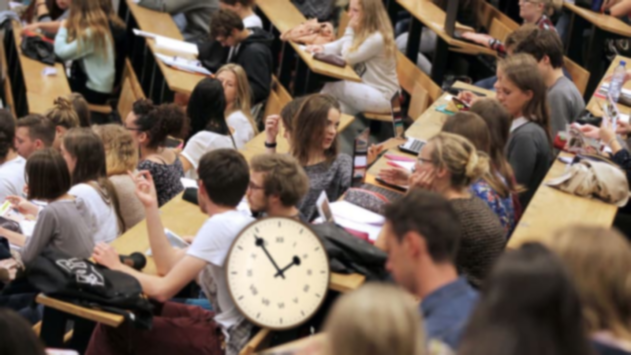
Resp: 1,54
